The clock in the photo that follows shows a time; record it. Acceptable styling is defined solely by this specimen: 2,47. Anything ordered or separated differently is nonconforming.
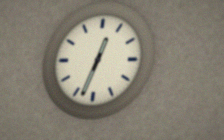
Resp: 12,33
